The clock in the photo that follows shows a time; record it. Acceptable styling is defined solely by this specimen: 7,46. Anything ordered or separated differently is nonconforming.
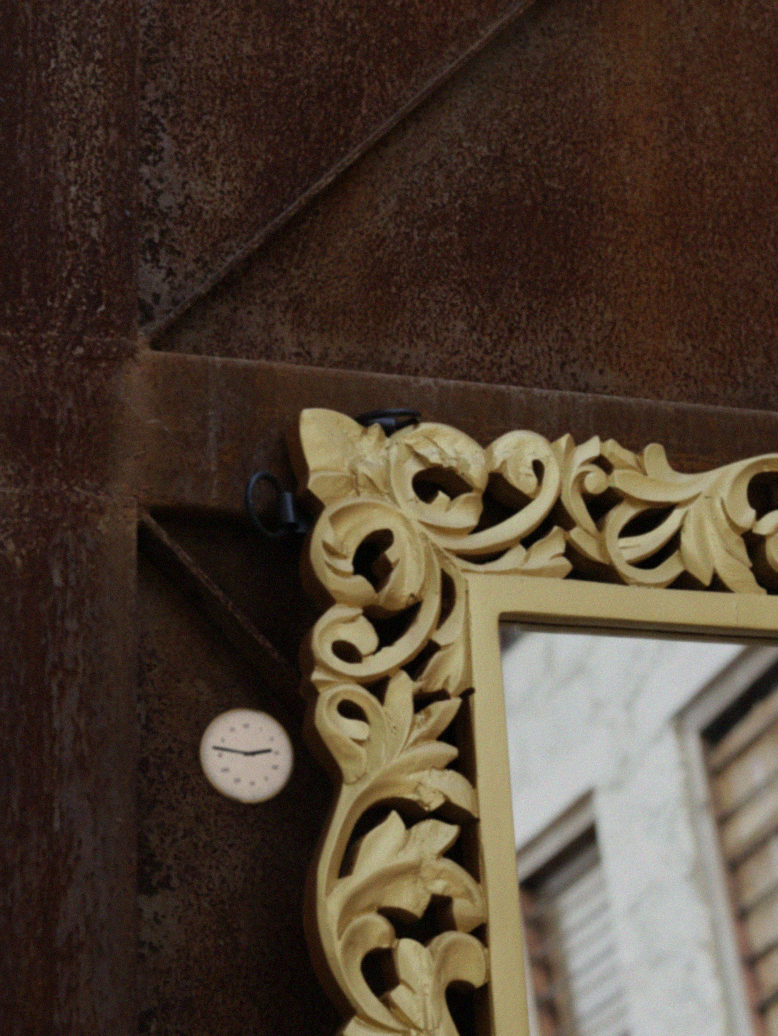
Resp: 2,47
